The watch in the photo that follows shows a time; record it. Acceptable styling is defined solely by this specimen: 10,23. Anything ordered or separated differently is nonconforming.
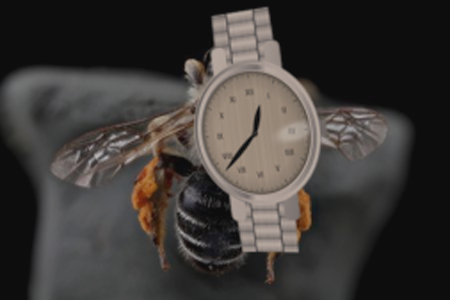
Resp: 12,38
